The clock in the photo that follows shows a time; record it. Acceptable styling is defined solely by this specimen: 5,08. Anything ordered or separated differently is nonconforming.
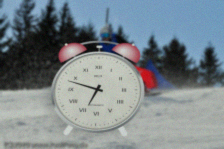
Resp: 6,48
